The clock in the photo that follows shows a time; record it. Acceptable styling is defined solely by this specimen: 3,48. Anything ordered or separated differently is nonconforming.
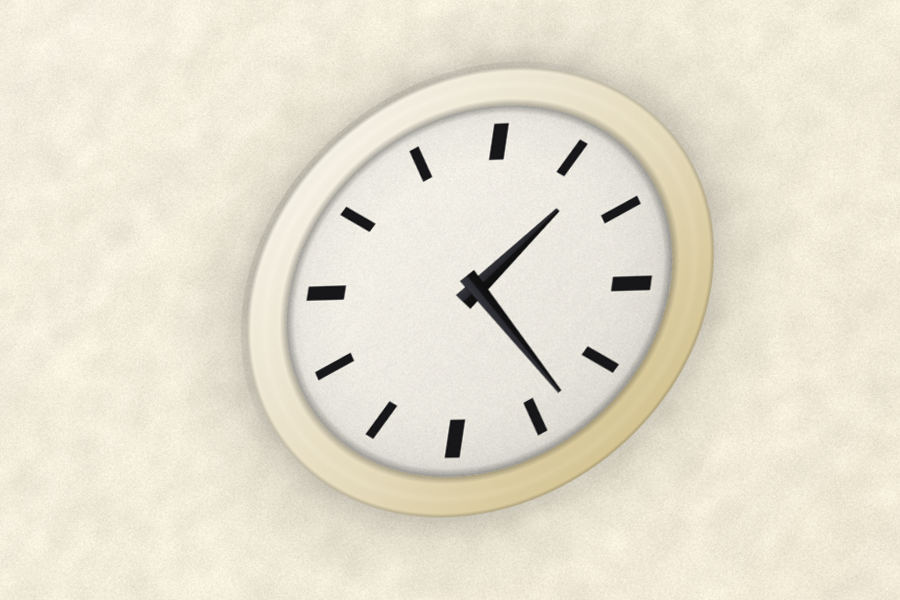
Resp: 1,23
